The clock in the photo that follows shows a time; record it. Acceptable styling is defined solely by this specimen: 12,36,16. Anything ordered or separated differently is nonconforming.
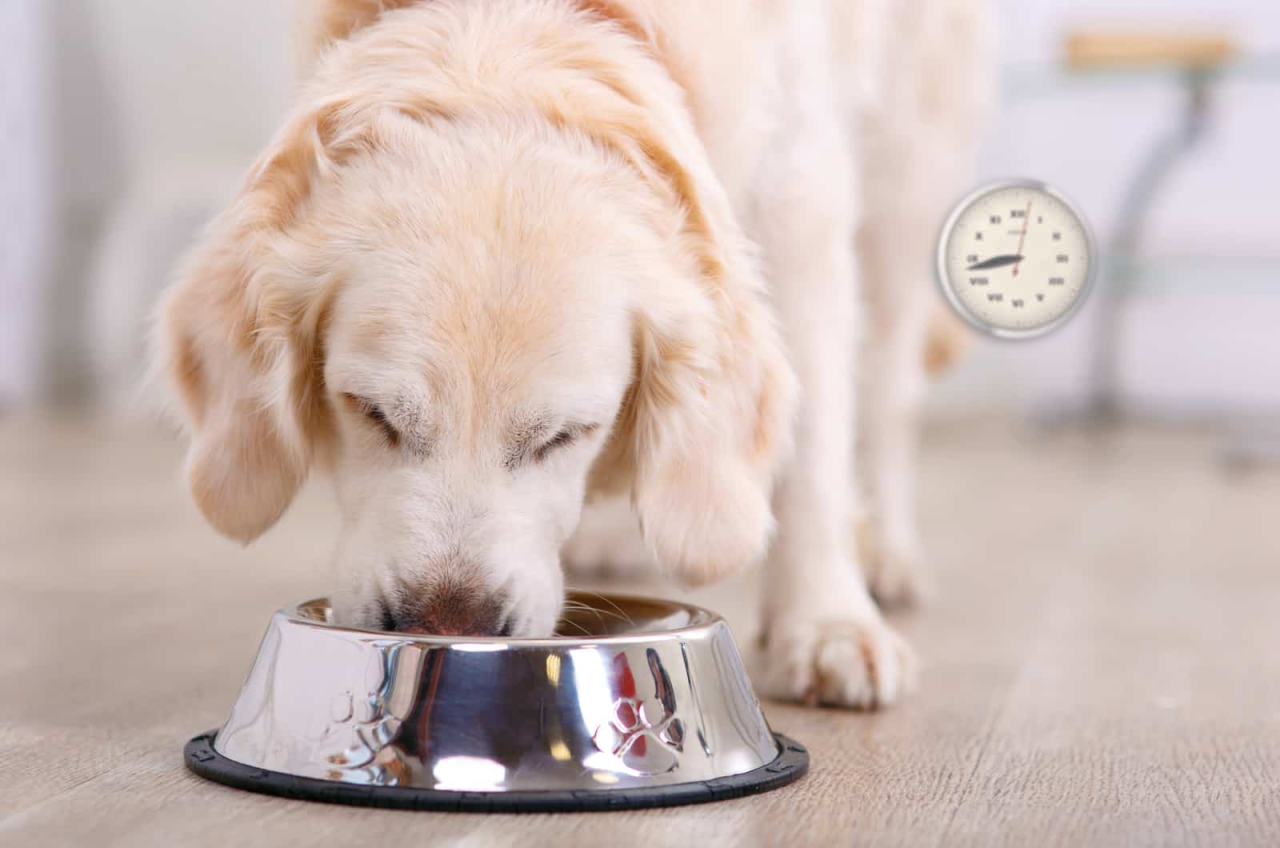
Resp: 8,43,02
